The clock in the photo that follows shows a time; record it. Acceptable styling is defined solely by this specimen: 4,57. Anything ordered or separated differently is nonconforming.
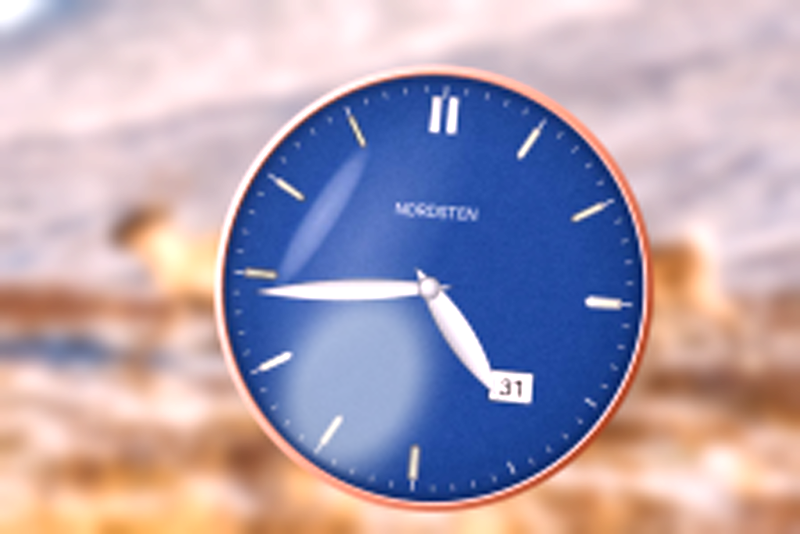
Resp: 4,44
